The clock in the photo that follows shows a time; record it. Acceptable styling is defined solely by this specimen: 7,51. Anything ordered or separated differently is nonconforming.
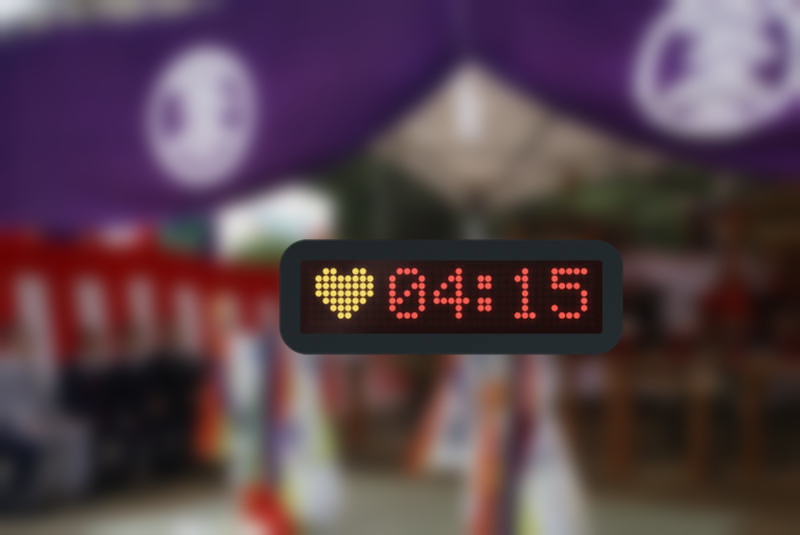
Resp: 4,15
